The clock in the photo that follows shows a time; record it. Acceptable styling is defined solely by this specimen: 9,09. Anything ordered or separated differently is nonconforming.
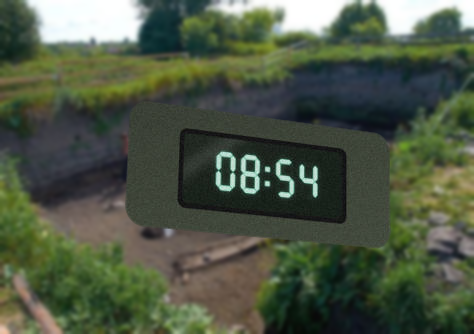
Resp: 8,54
